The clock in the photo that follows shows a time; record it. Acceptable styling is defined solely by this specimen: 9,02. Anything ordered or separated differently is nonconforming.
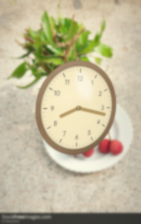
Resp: 8,17
